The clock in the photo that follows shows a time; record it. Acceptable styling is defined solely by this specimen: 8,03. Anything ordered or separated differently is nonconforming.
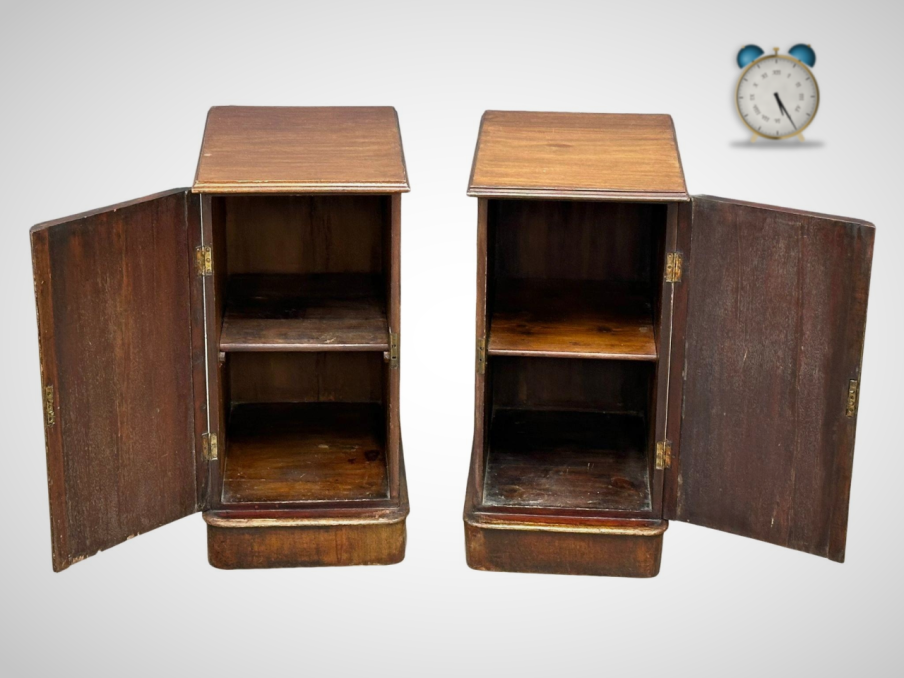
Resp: 5,25
